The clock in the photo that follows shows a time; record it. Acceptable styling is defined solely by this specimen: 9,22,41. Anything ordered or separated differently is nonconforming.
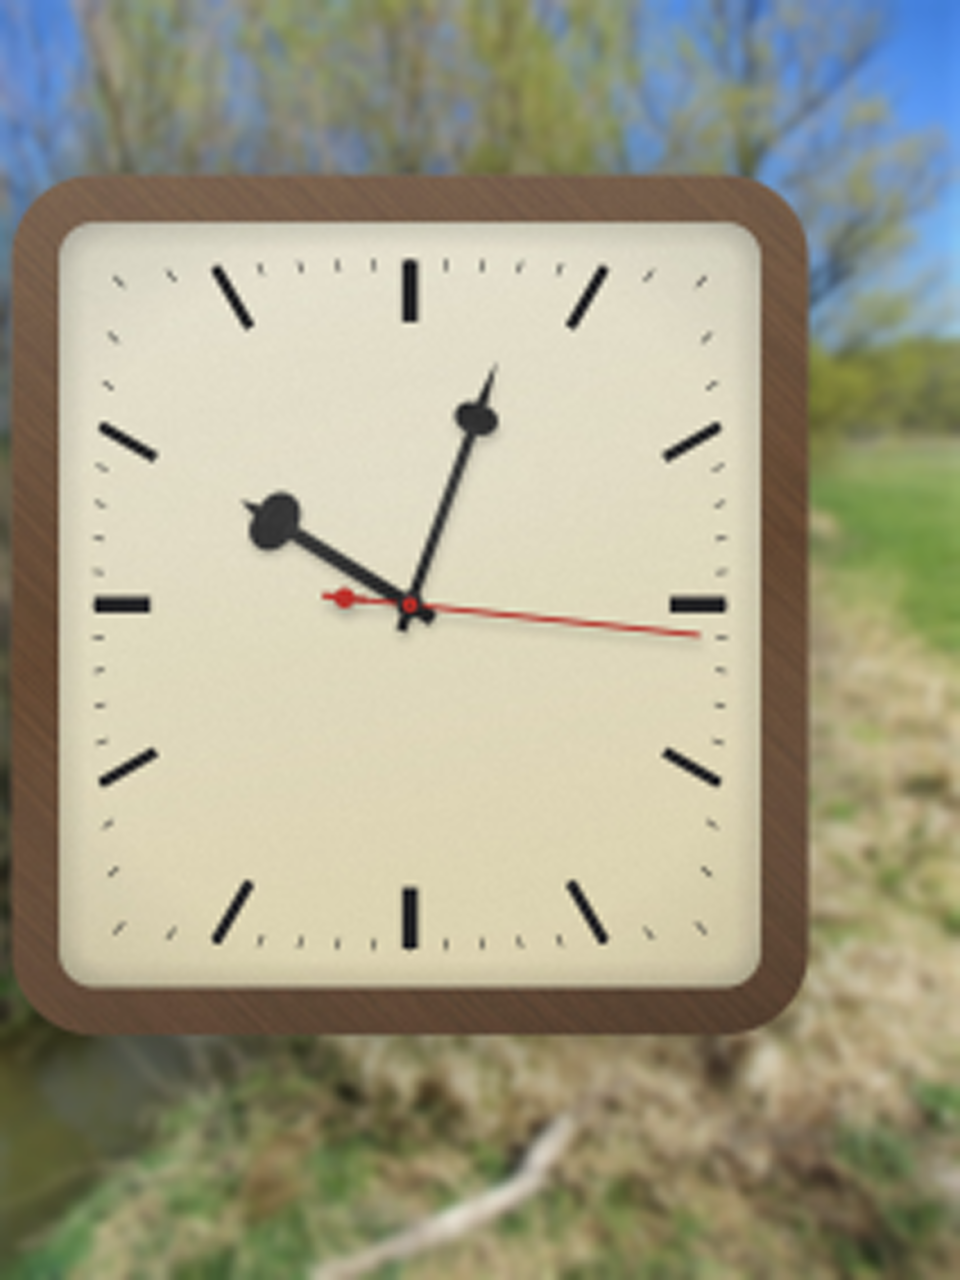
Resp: 10,03,16
